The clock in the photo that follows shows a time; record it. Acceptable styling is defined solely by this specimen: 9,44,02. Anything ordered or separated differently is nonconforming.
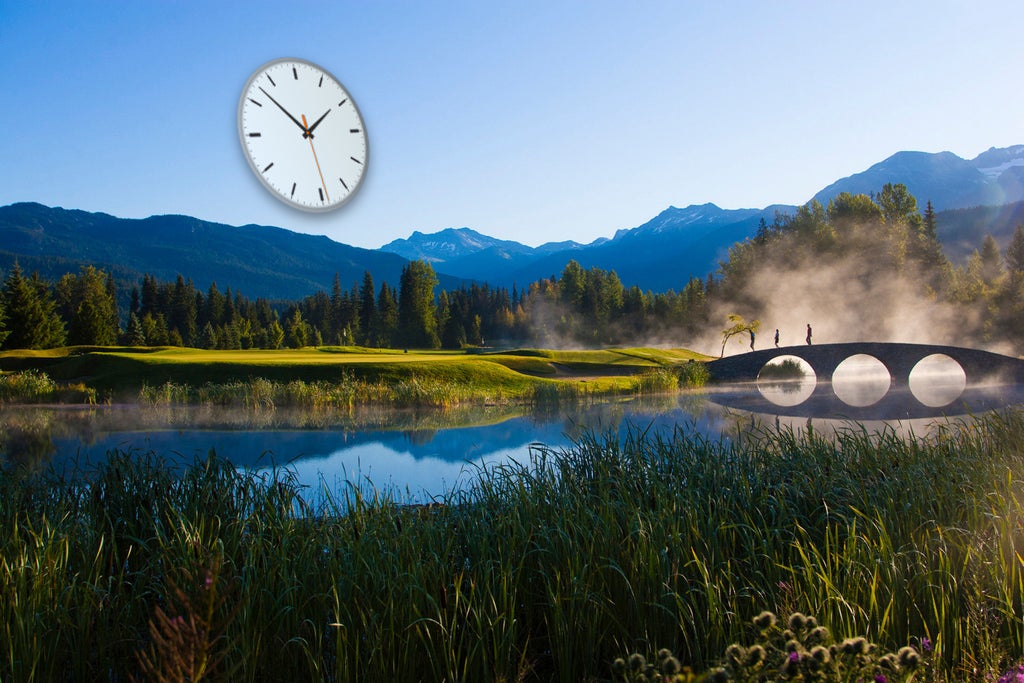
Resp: 1,52,29
